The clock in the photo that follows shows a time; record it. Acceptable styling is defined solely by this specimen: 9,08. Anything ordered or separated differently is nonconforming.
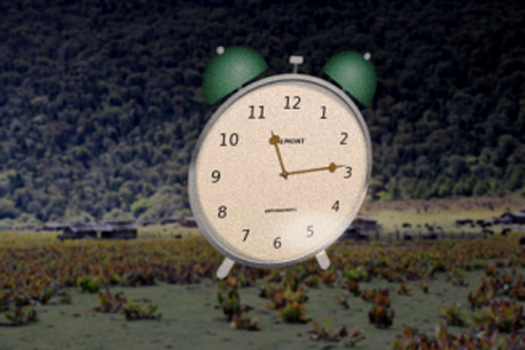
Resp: 11,14
